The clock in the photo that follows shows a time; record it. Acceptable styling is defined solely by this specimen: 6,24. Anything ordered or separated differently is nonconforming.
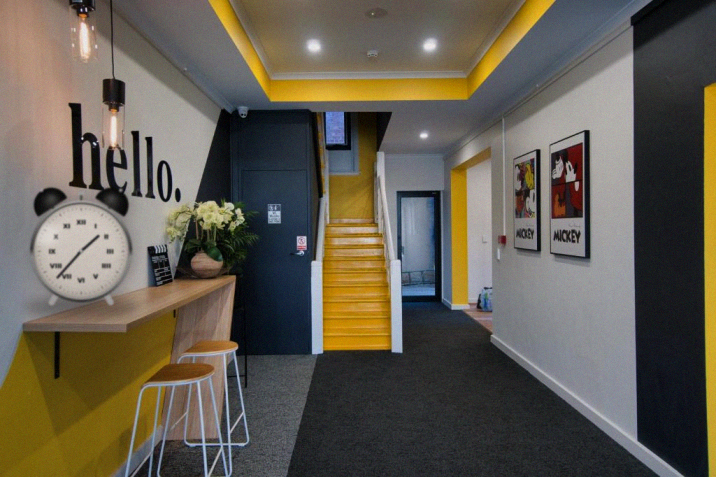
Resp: 1,37
